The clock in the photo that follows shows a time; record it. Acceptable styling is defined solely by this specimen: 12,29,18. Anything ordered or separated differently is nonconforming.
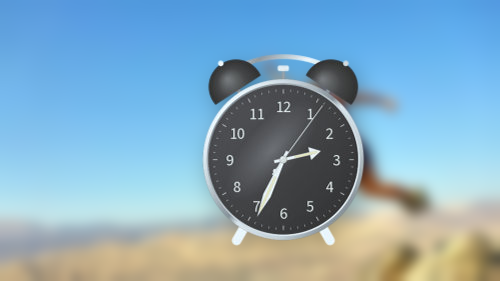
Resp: 2,34,06
